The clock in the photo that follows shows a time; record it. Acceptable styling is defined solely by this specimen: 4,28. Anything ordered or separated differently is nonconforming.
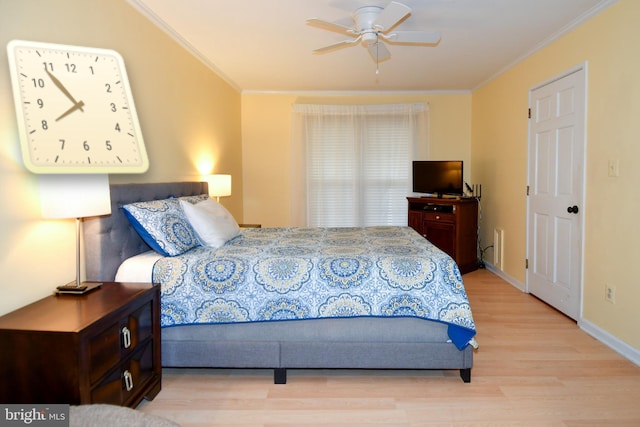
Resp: 7,54
